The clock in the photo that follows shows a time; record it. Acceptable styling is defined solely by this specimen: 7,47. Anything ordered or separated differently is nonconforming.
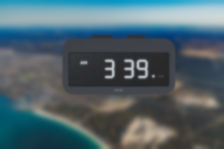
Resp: 3,39
